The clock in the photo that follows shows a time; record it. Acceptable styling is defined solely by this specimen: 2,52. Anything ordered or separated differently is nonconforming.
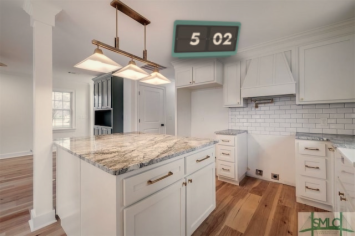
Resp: 5,02
